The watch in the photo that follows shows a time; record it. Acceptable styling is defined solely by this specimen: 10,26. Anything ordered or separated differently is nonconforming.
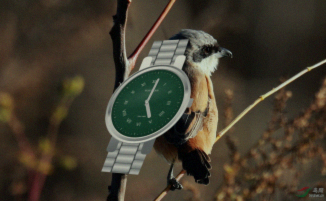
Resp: 5,01
